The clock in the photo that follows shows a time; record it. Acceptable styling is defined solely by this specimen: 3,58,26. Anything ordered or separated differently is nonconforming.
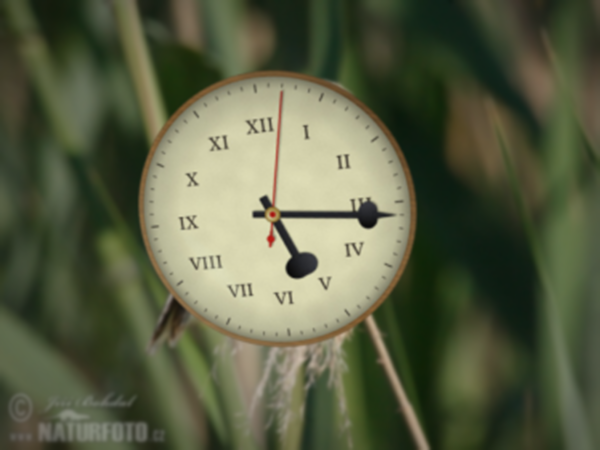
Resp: 5,16,02
